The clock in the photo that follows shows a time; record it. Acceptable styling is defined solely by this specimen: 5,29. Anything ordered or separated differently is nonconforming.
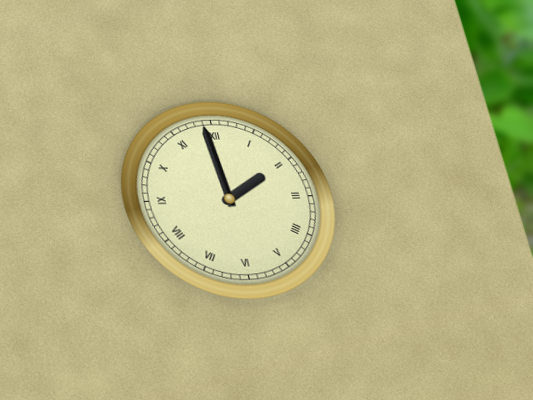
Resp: 1,59
